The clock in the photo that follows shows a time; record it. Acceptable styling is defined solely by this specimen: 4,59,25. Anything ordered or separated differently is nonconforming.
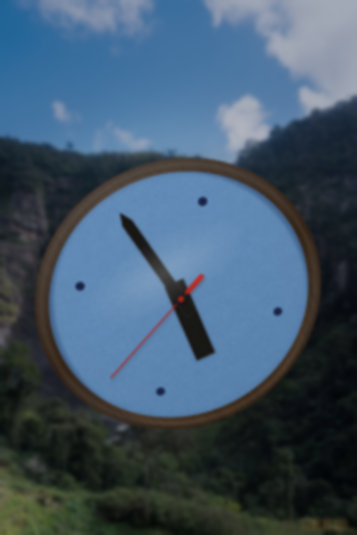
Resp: 4,52,35
